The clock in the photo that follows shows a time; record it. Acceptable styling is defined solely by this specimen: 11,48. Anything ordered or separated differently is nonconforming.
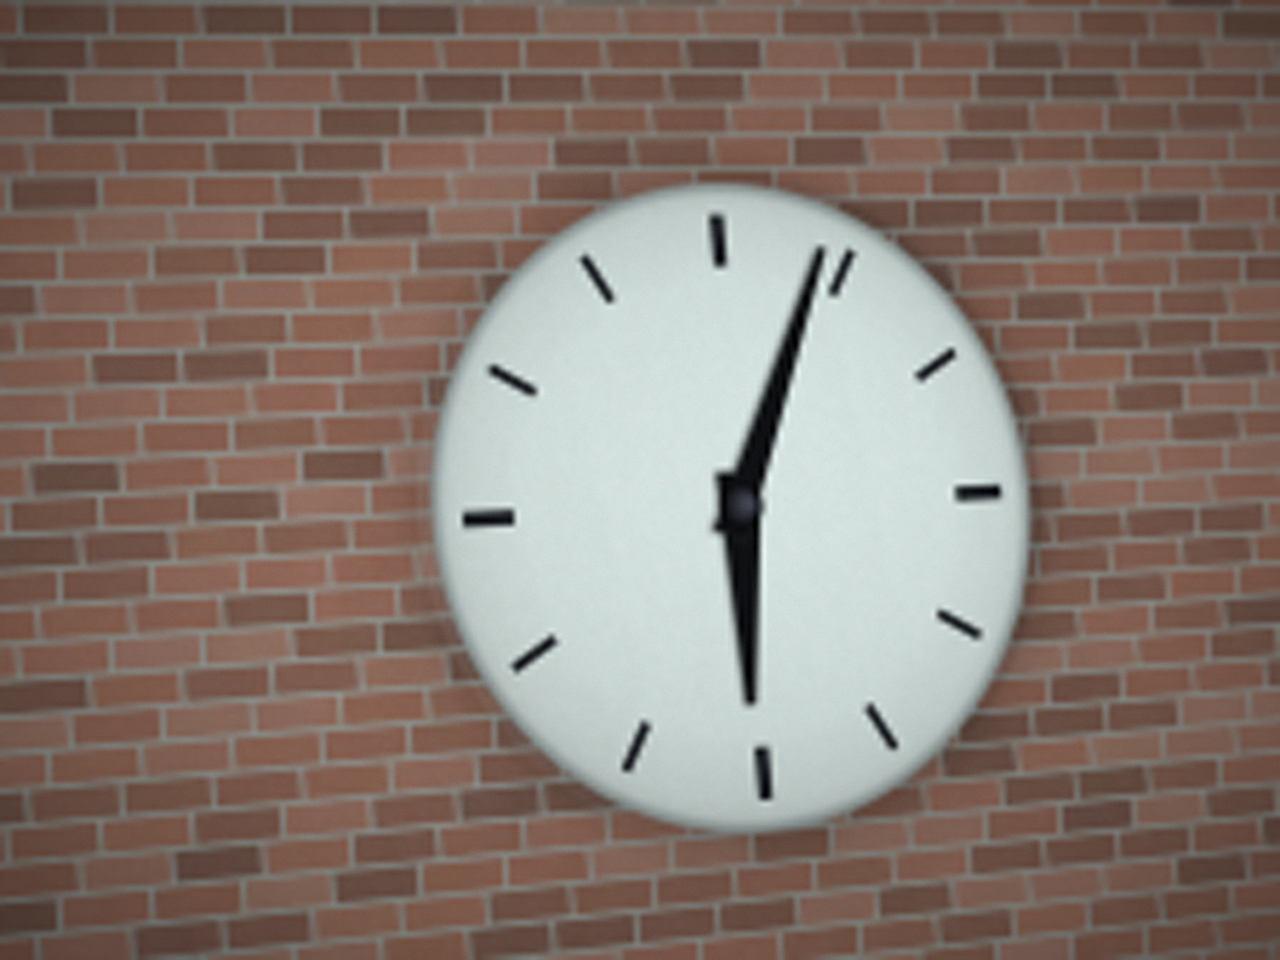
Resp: 6,04
